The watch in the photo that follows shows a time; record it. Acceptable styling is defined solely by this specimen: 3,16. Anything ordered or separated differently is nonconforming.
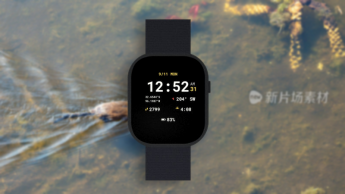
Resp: 12,52
